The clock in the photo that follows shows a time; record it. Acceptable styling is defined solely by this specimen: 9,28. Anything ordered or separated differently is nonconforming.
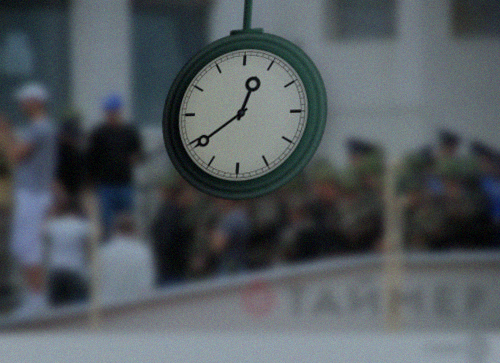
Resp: 12,39
